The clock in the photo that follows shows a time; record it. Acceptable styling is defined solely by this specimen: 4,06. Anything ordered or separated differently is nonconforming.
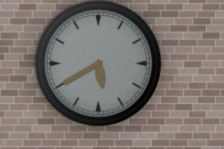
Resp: 5,40
